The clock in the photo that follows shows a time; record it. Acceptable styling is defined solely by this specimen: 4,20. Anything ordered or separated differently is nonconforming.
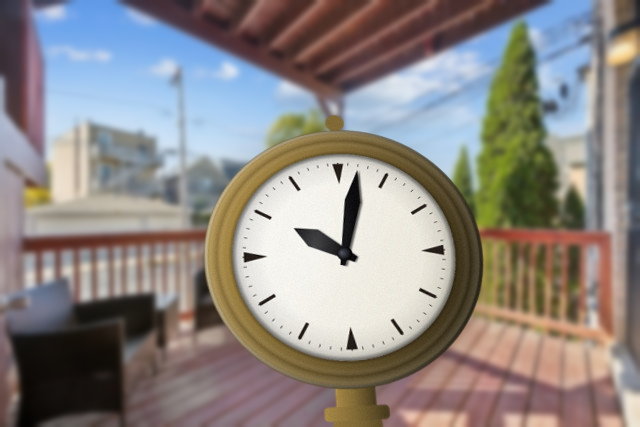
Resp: 10,02
